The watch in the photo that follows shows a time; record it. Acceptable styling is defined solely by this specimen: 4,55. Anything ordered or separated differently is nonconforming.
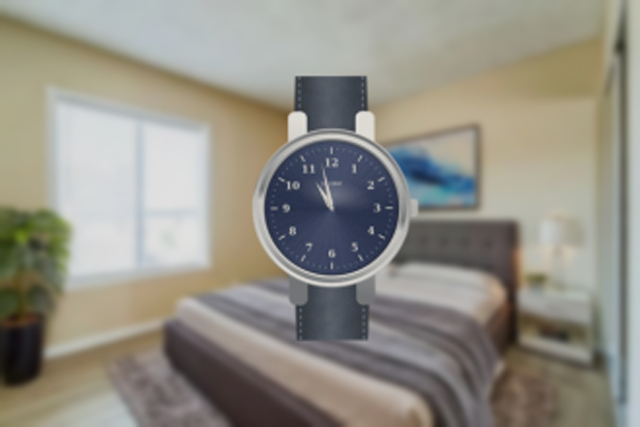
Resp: 10,58
